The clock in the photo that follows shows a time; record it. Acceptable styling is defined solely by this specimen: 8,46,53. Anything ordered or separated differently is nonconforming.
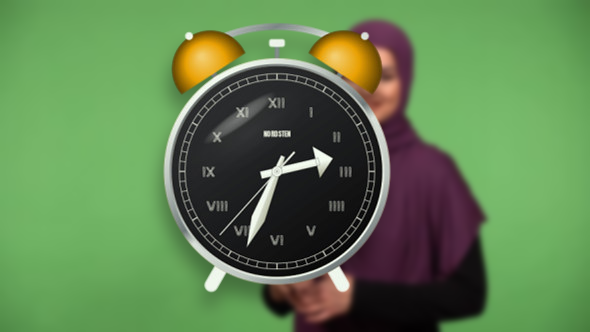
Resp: 2,33,37
